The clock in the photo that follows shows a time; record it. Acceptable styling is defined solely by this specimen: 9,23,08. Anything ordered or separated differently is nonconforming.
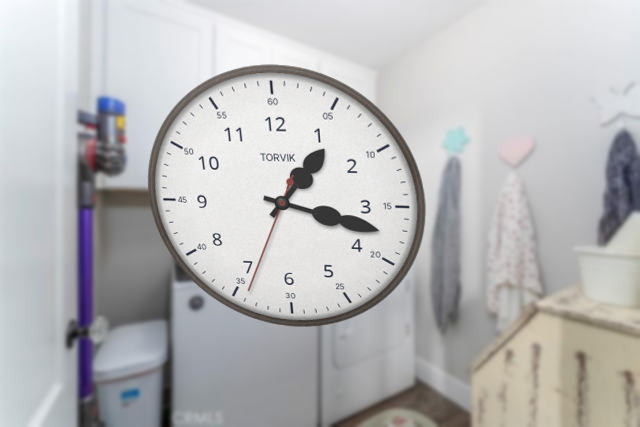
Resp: 1,17,34
